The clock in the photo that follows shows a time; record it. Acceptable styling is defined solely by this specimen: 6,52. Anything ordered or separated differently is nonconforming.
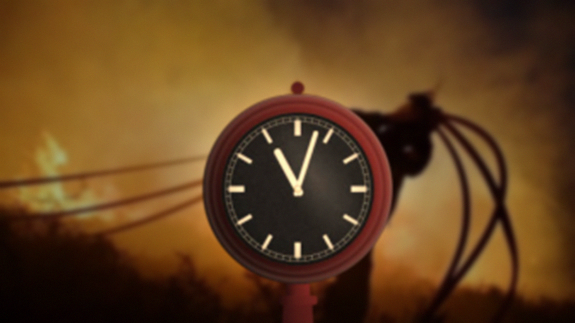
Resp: 11,03
